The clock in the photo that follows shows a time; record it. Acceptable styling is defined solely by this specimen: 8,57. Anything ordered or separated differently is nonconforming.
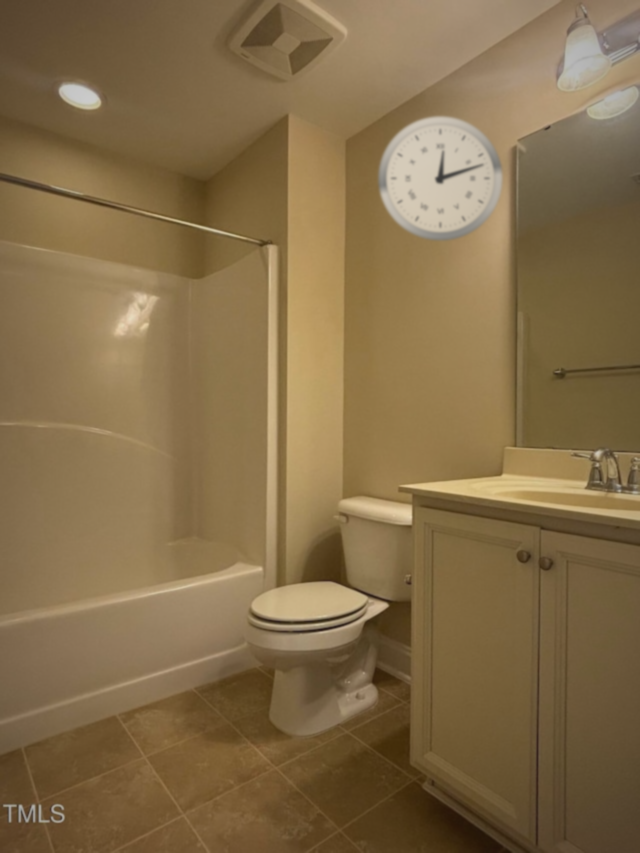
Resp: 12,12
